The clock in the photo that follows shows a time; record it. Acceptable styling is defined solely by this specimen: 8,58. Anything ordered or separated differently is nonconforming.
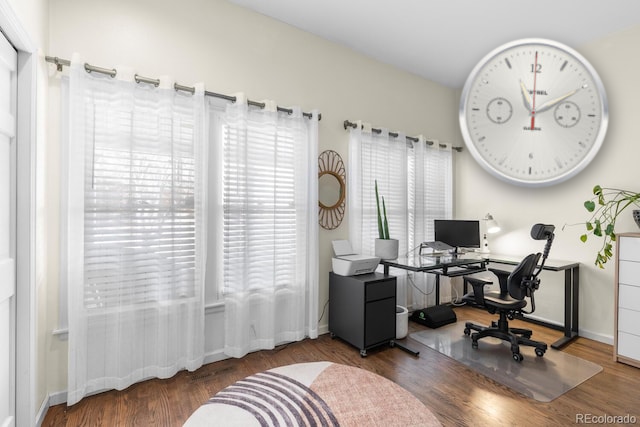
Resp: 11,10
